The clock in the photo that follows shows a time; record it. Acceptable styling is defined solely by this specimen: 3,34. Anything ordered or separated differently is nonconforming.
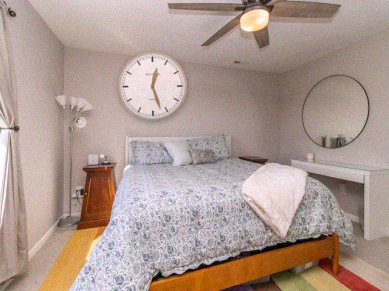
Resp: 12,27
